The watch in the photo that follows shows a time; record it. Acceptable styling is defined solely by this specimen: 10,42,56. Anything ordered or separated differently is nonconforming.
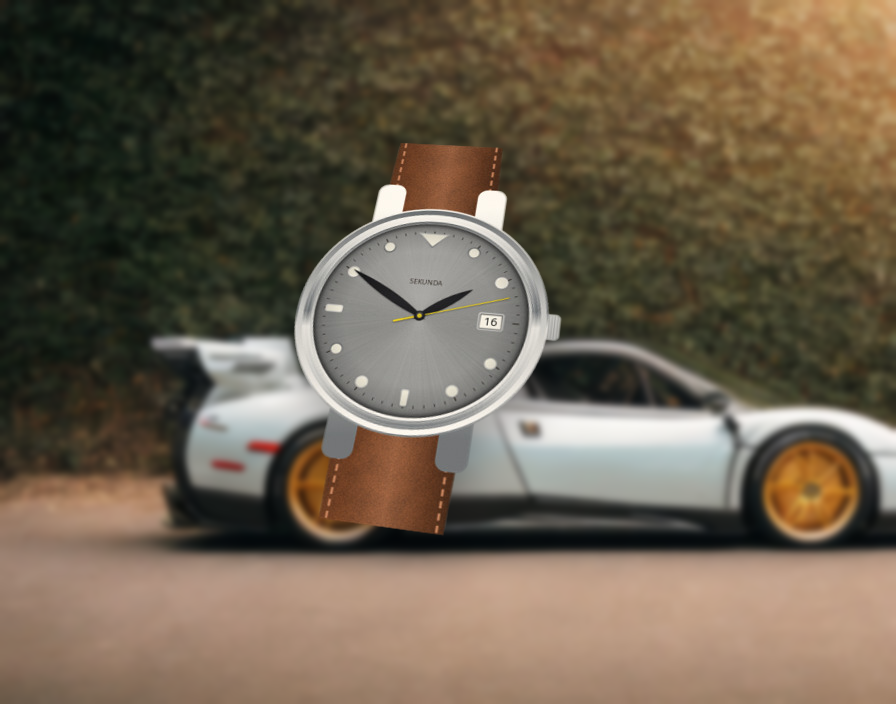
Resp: 1,50,12
